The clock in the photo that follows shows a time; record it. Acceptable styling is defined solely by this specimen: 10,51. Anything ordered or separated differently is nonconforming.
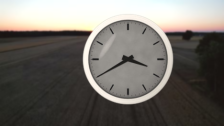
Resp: 3,40
